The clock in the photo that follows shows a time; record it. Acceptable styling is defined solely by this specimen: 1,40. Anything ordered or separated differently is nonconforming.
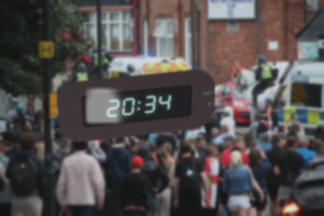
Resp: 20,34
